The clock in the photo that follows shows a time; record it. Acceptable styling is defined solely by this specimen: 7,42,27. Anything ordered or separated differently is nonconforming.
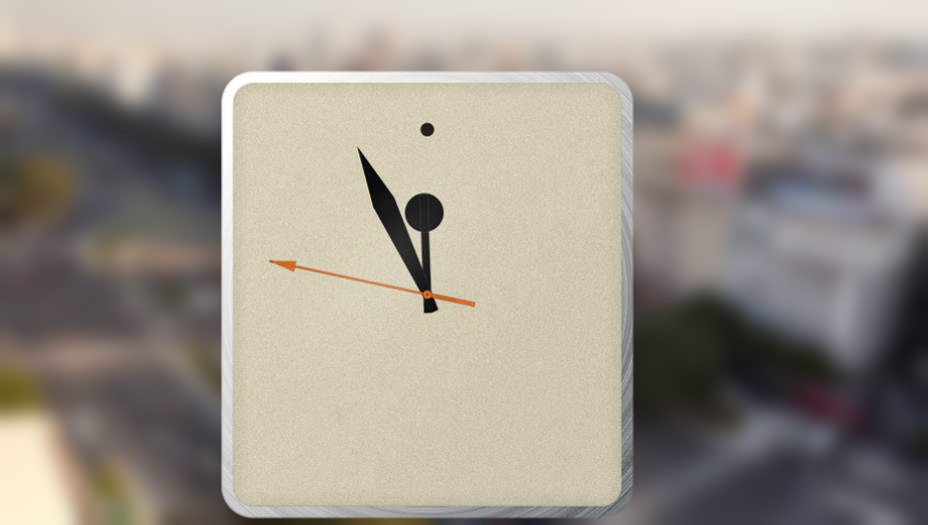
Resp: 11,55,47
